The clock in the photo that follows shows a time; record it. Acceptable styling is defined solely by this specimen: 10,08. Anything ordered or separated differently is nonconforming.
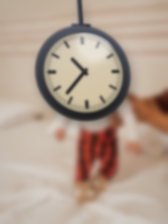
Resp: 10,37
